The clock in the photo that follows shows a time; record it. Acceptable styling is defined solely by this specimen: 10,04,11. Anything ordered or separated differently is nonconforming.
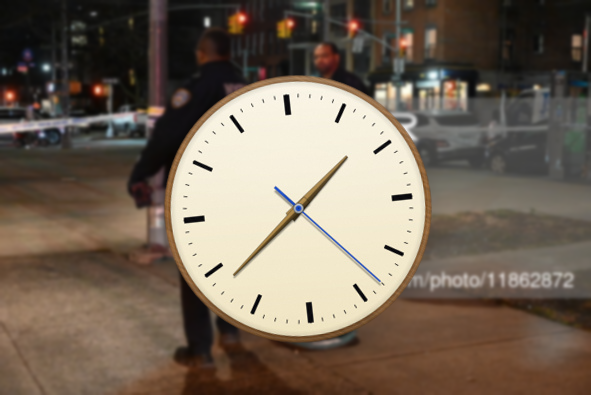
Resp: 1,38,23
